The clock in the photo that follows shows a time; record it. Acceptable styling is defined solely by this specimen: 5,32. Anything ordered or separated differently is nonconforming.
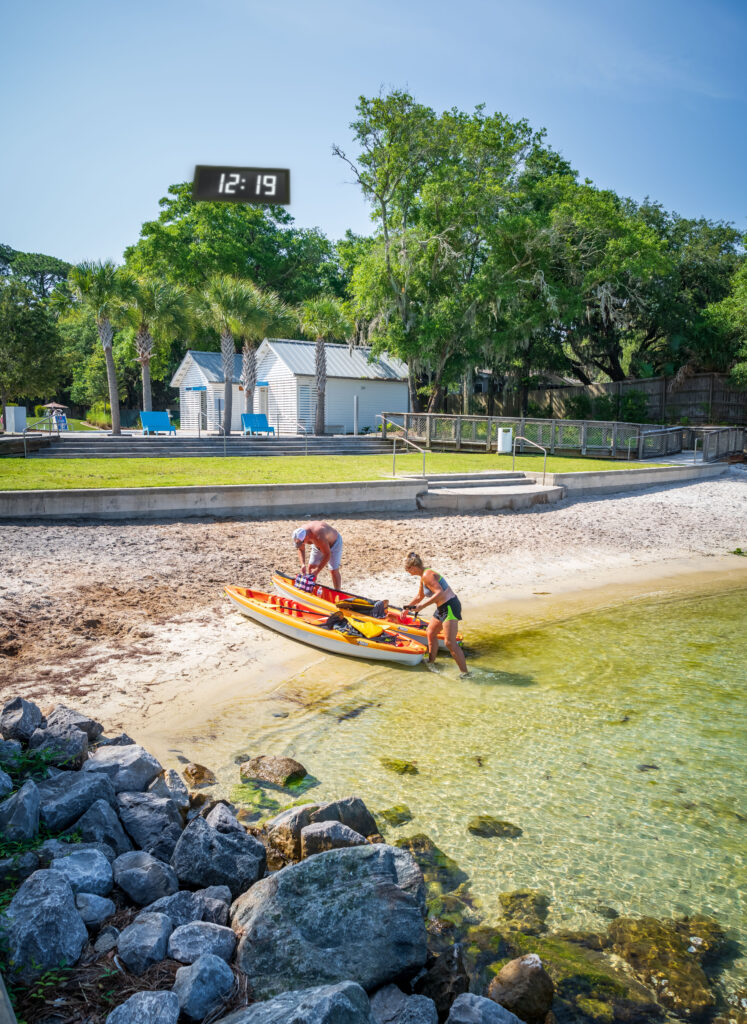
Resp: 12,19
